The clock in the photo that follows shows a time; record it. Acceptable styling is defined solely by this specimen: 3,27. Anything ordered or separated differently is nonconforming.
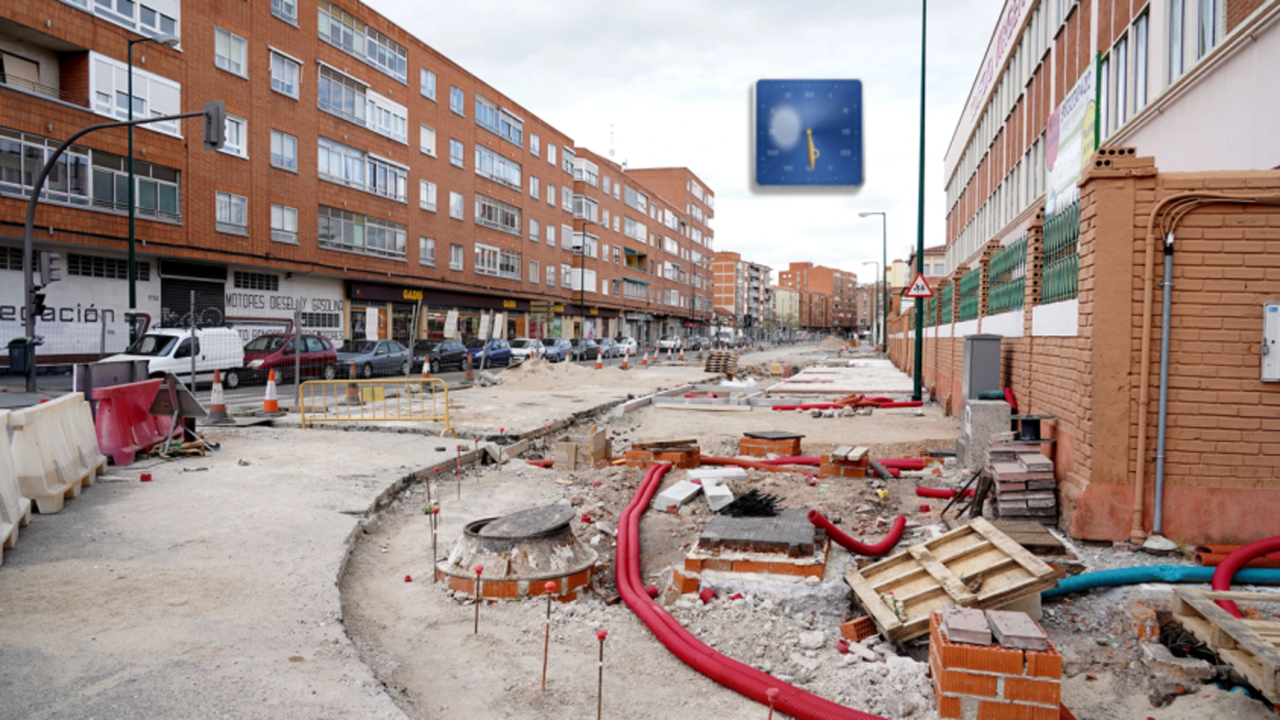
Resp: 5,29
